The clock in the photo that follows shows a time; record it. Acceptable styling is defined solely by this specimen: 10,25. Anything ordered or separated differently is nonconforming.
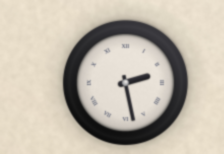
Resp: 2,28
